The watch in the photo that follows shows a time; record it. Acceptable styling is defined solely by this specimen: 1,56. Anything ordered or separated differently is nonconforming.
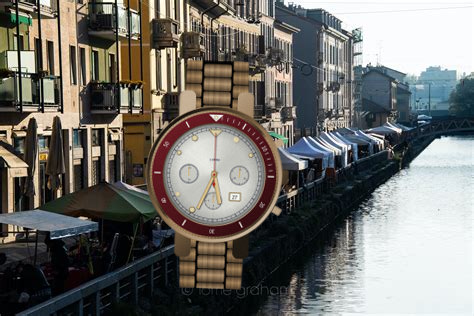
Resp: 5,34
